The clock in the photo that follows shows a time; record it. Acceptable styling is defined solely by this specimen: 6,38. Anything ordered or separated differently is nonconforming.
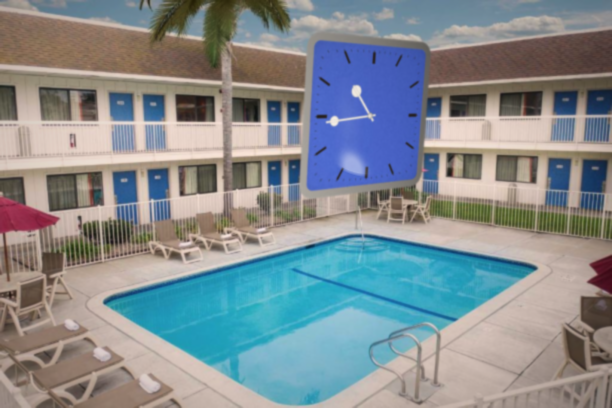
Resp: 10,44
